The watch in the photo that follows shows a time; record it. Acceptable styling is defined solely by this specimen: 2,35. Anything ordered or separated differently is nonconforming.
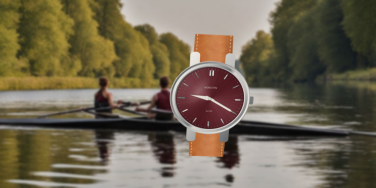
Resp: 9,20
